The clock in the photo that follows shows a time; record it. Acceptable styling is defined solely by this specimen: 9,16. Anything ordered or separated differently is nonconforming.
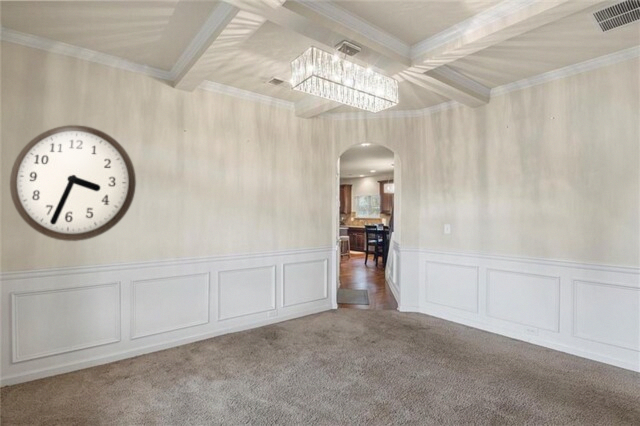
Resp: 3,33
